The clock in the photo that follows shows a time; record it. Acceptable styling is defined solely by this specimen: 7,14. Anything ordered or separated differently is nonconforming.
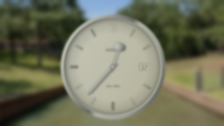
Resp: 12,37
